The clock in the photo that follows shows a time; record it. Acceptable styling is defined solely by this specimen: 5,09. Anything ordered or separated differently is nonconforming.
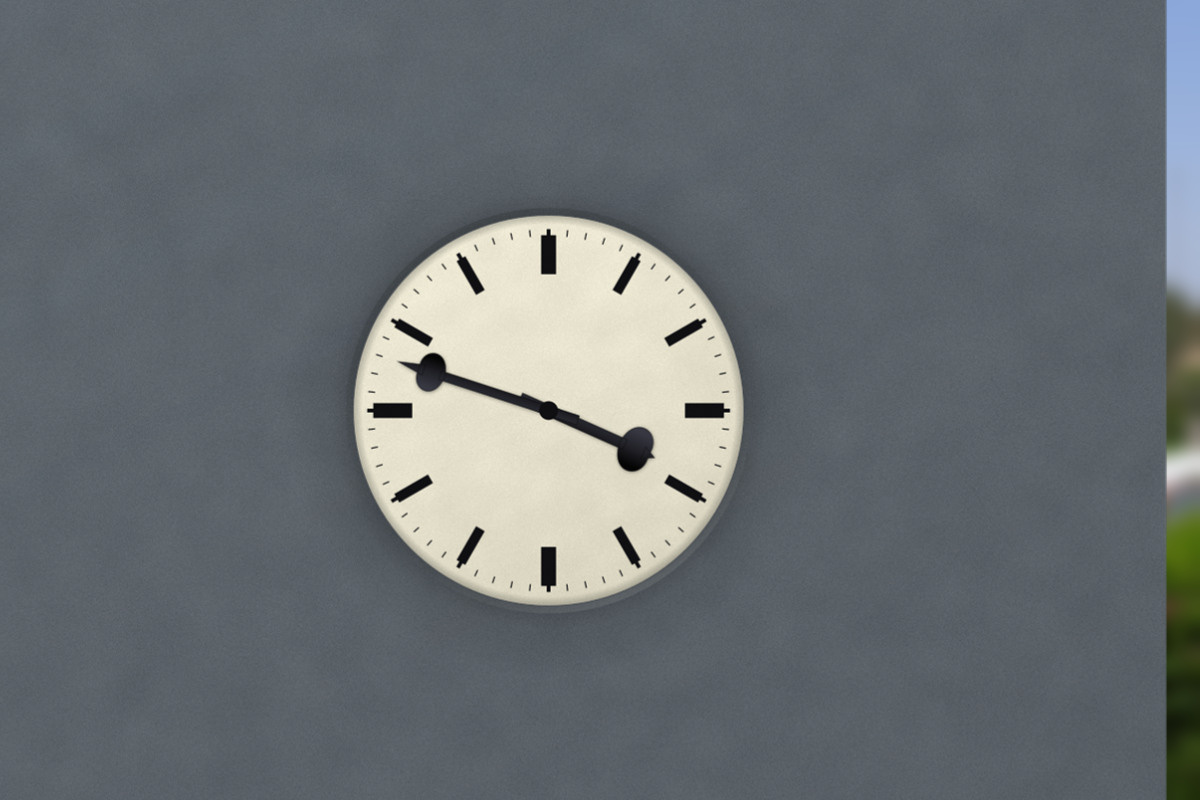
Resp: 3,48
